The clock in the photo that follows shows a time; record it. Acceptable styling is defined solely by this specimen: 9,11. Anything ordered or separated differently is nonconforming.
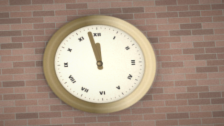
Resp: 11,58
